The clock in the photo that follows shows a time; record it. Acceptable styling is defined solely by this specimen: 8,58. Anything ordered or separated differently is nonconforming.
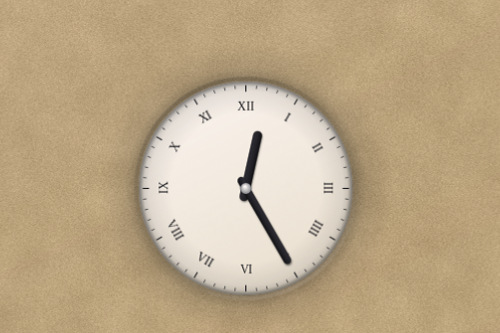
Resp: 12,25
